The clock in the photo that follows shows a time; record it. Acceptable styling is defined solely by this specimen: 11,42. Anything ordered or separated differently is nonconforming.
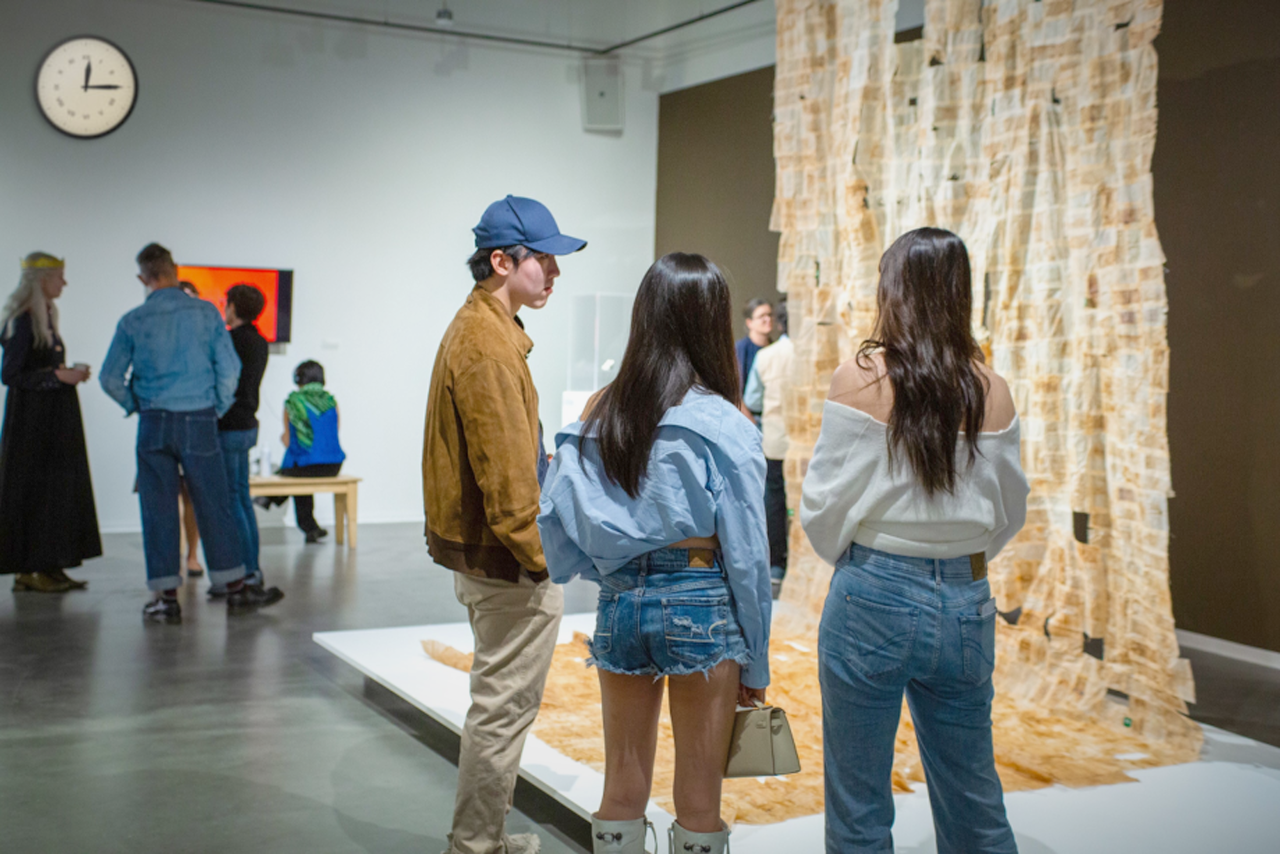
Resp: 12,15
